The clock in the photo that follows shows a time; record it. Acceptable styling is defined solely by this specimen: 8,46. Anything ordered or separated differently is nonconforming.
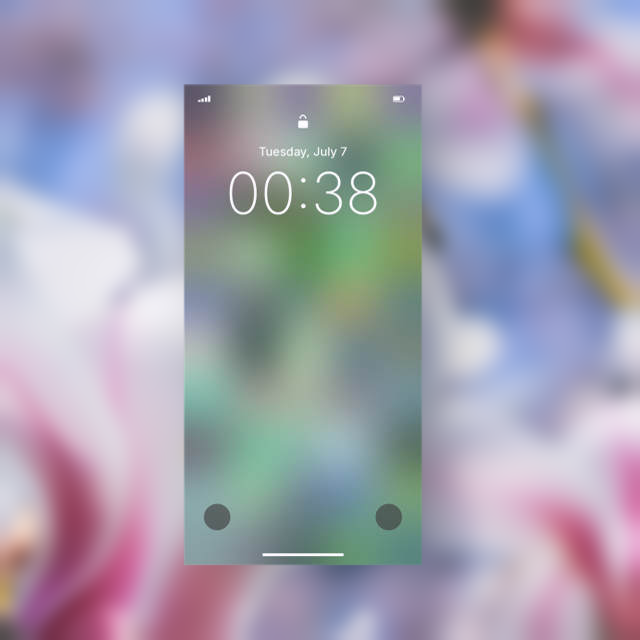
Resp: 0,38
